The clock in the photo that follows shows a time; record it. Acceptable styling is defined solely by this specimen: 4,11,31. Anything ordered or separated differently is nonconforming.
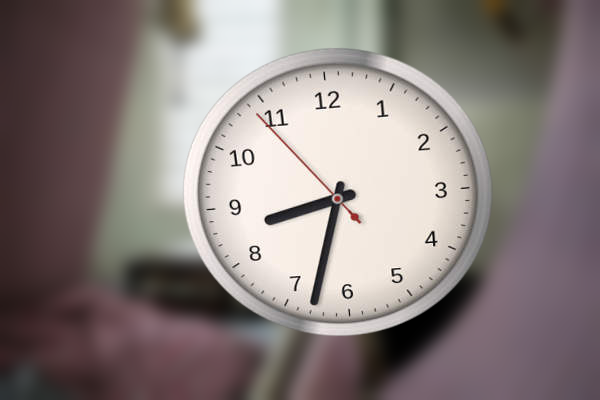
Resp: 8,32,54
